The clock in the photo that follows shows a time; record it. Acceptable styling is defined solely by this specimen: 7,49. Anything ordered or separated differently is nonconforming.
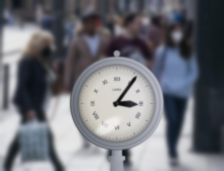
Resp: 3,06
